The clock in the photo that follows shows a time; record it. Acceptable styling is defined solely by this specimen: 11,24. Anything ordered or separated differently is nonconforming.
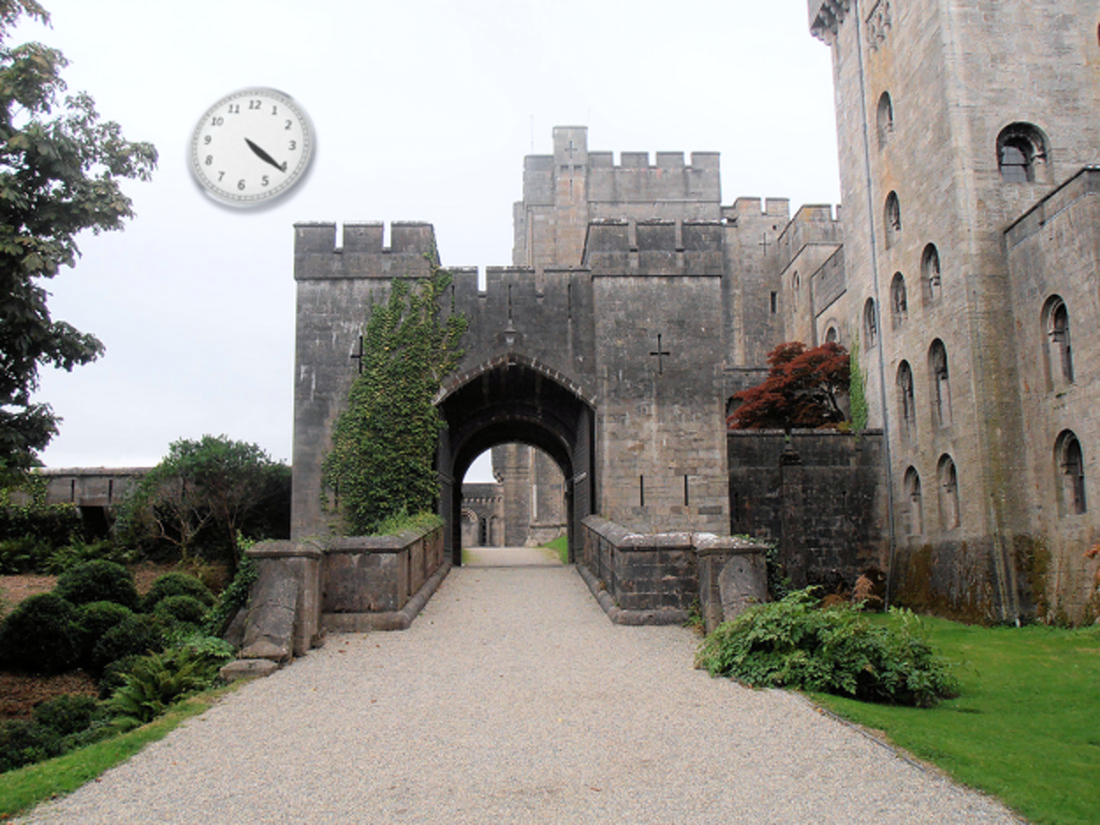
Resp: 4,21
